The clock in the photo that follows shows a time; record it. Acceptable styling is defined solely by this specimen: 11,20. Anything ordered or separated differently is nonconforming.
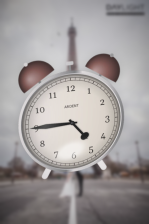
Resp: 4,45
